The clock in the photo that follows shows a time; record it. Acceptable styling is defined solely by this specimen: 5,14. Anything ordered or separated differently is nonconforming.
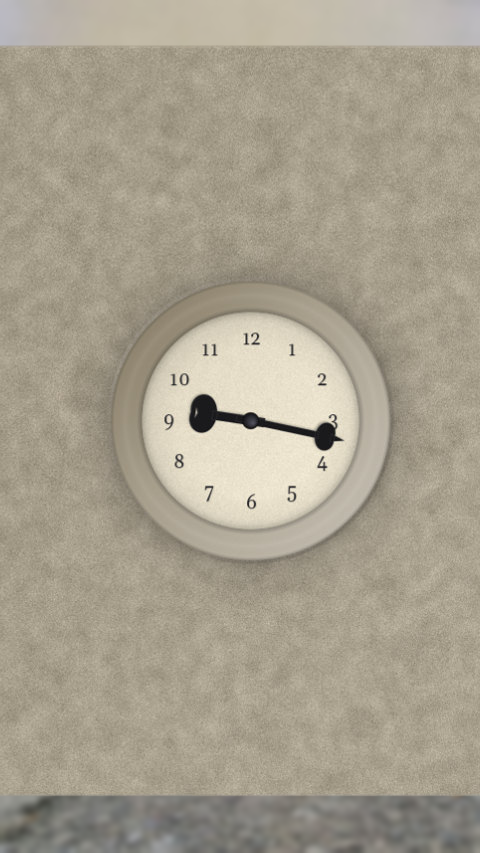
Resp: 9,17
